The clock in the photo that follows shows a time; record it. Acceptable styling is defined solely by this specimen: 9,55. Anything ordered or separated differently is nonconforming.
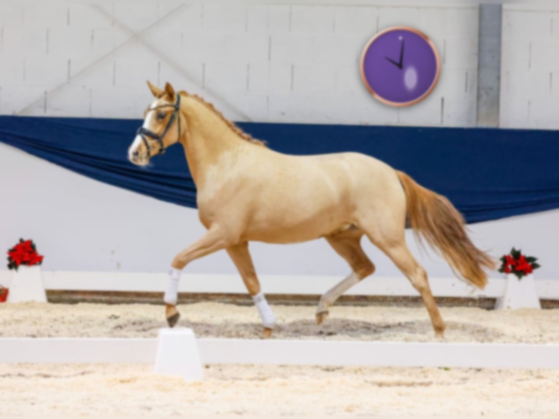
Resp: 10,01
